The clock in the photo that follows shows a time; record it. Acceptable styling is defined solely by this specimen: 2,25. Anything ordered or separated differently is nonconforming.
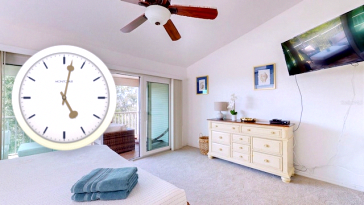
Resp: 5,02
